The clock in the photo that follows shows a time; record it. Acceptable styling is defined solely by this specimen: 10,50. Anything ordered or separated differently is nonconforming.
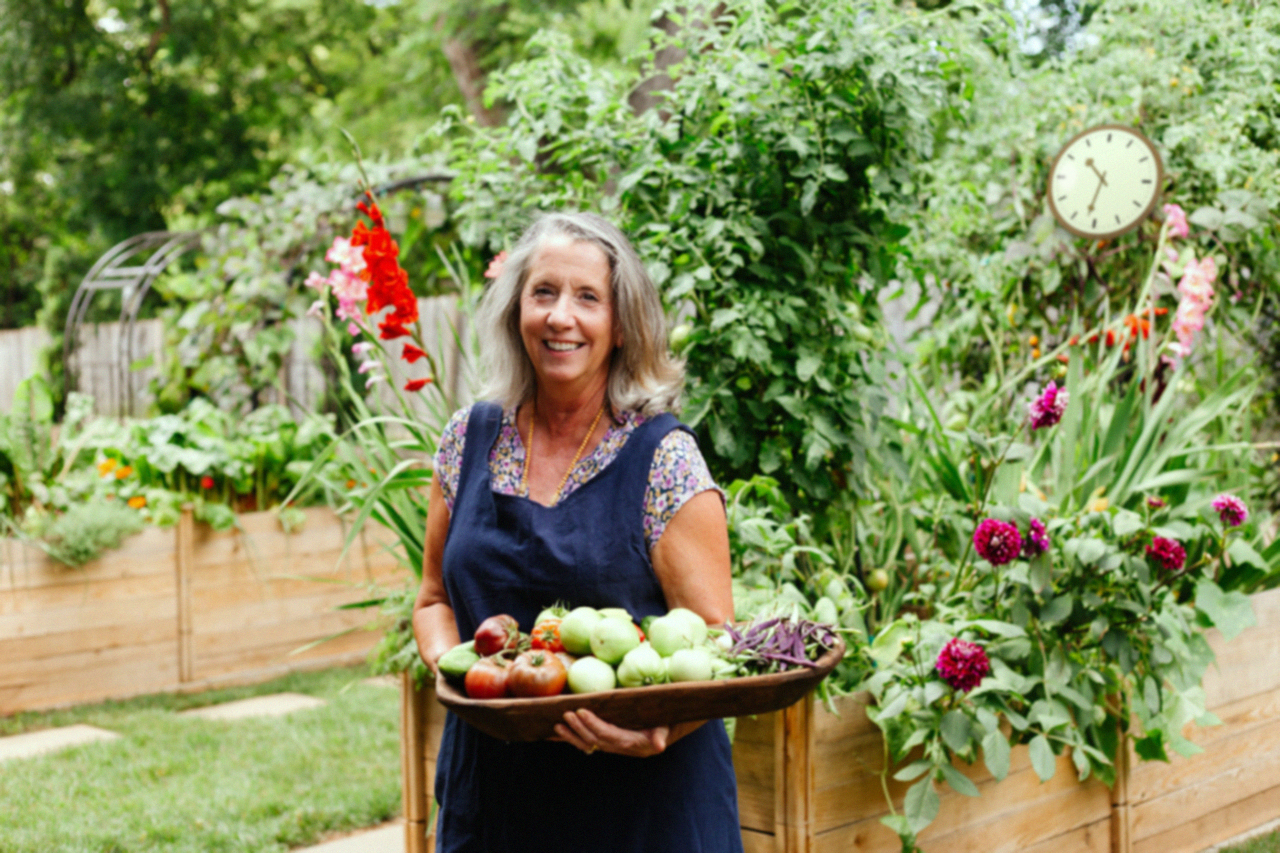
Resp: 10,32
